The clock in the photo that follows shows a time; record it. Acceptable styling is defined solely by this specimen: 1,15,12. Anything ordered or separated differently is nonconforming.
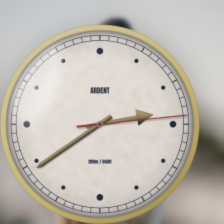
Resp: 2,39,14
